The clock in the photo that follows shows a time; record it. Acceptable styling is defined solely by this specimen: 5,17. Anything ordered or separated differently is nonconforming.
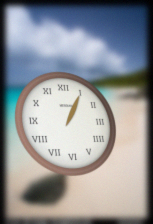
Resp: 1,05
